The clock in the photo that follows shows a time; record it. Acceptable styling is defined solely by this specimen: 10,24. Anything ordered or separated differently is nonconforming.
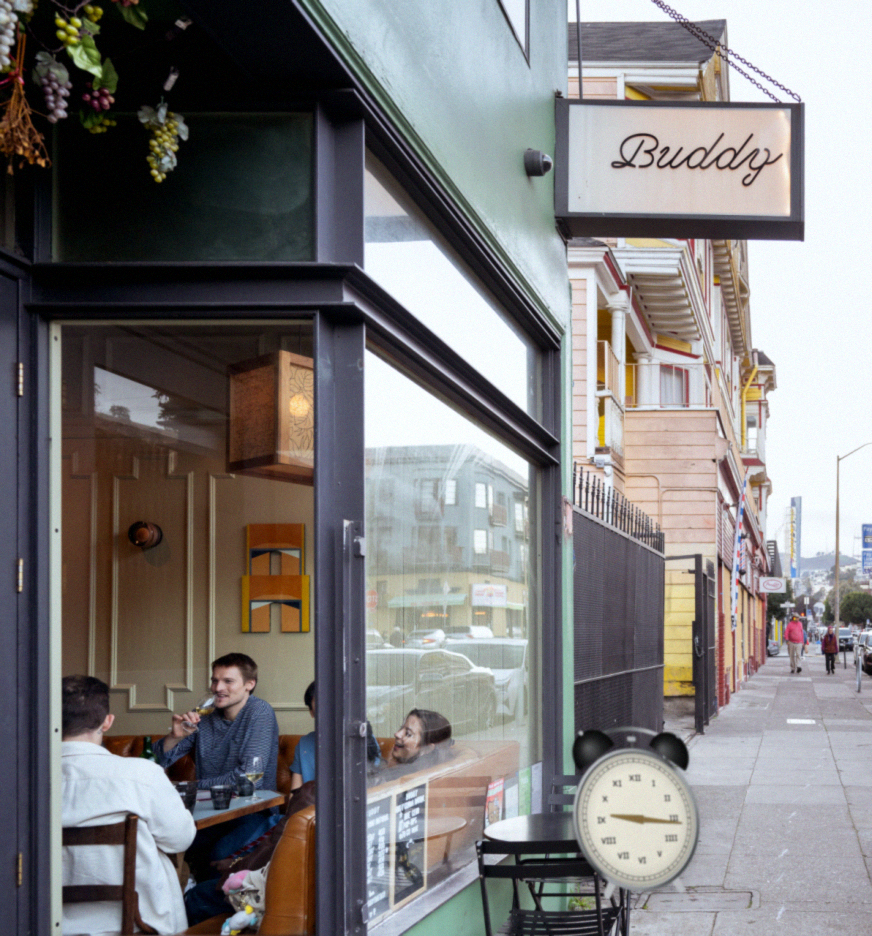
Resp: 9,16
